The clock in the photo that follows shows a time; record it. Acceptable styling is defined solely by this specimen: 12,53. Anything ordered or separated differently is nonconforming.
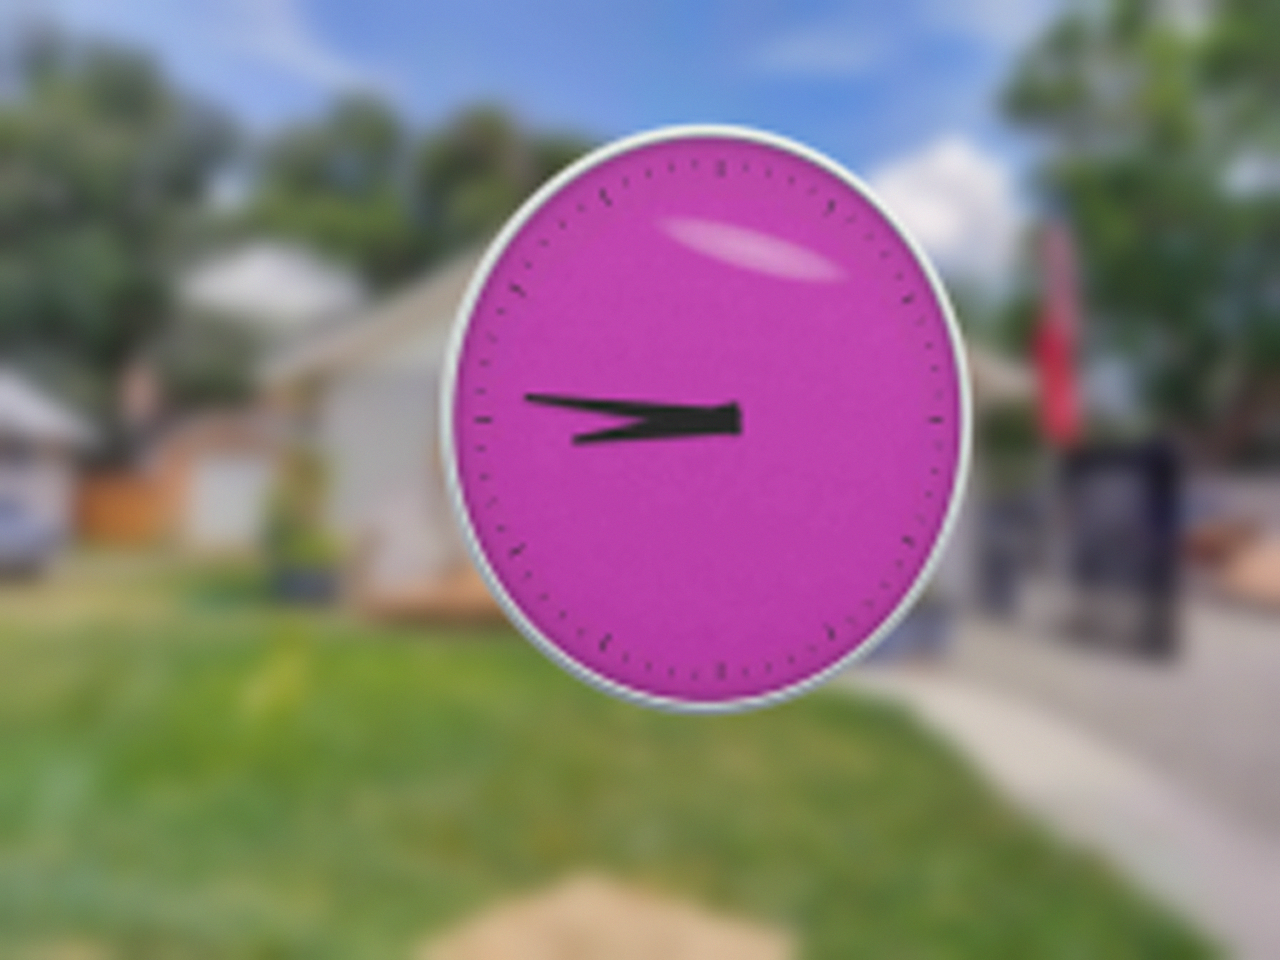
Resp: 8,46
